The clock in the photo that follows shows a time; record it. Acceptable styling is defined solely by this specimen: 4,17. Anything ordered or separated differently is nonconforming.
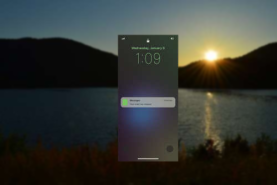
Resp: 1,09
